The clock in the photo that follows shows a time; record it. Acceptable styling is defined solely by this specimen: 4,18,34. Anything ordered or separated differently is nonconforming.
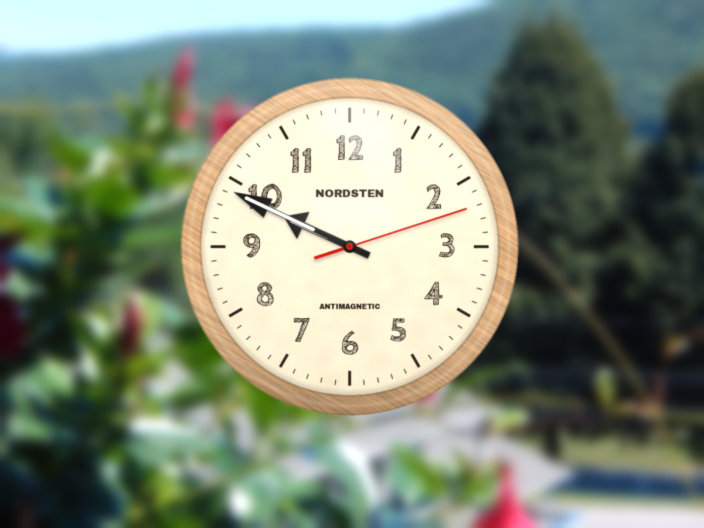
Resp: 9,49,12
